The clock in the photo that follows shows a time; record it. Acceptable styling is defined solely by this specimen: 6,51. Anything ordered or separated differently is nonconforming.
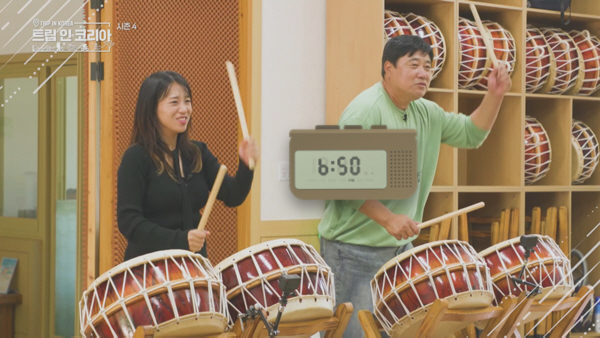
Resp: 6,50
